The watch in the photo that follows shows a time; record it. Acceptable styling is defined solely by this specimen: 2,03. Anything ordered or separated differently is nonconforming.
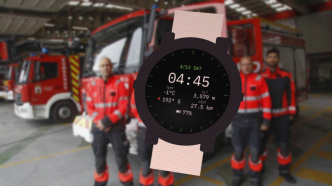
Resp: 4,45
